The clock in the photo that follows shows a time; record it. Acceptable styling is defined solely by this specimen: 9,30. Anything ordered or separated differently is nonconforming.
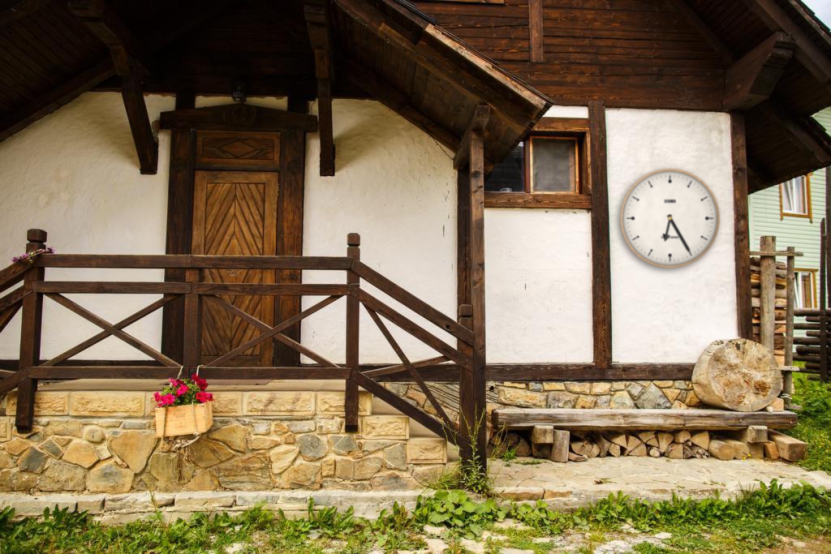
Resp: 6,25
